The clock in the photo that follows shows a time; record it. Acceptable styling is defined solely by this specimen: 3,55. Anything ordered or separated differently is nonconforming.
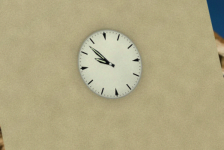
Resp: 9,53
